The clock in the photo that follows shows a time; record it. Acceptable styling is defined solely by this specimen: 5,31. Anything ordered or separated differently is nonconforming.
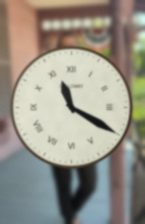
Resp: 11,20
